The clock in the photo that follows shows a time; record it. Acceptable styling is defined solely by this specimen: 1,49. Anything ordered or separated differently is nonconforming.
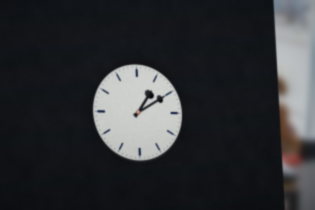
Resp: 1,10
